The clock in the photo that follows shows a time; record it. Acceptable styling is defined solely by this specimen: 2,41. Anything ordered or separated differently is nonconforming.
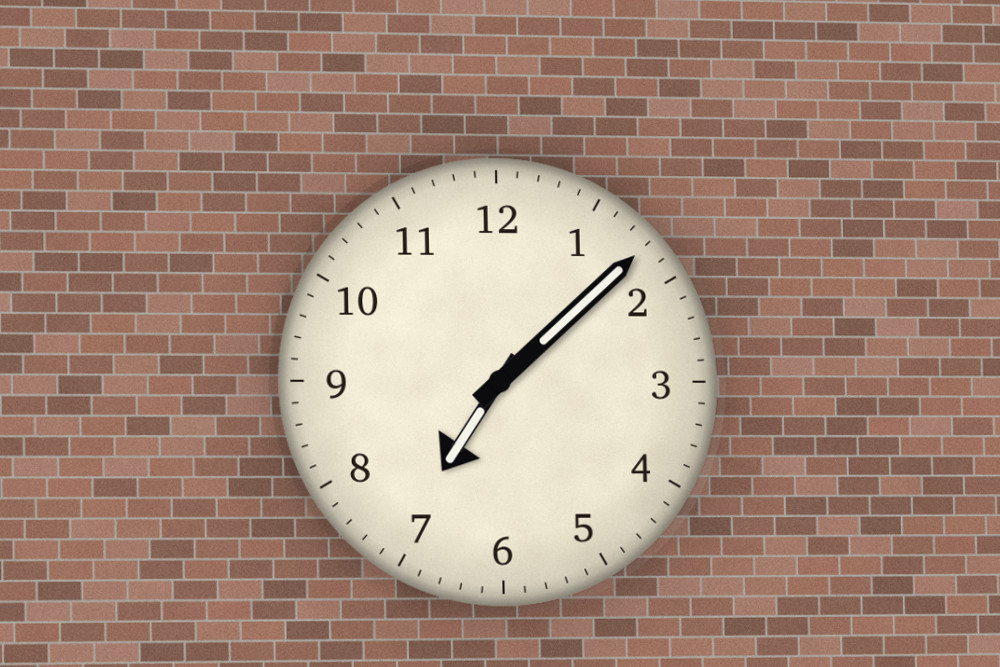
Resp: 7,08
